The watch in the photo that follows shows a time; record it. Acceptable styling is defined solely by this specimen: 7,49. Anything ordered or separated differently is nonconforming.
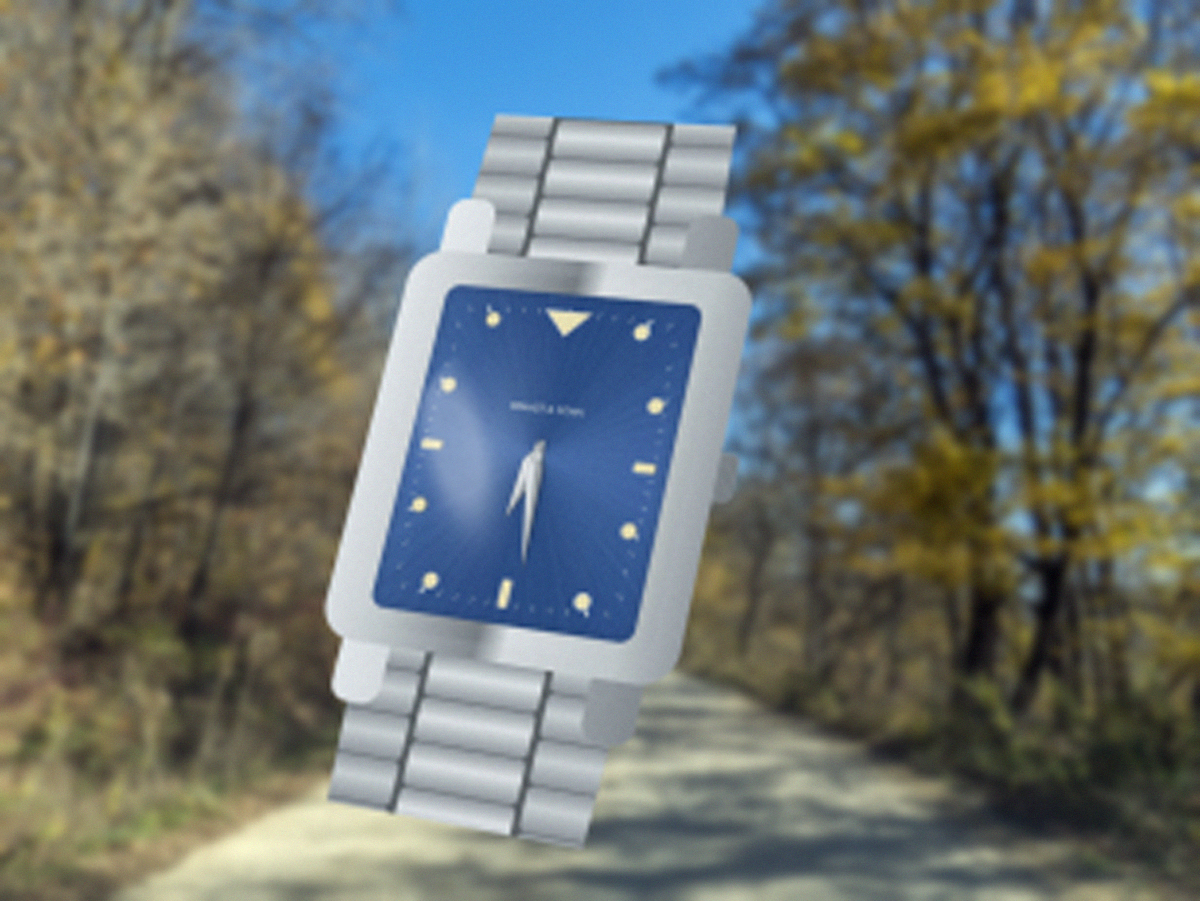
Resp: 6,29
